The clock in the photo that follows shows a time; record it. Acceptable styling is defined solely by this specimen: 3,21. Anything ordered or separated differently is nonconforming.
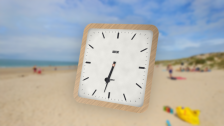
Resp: 6,32
